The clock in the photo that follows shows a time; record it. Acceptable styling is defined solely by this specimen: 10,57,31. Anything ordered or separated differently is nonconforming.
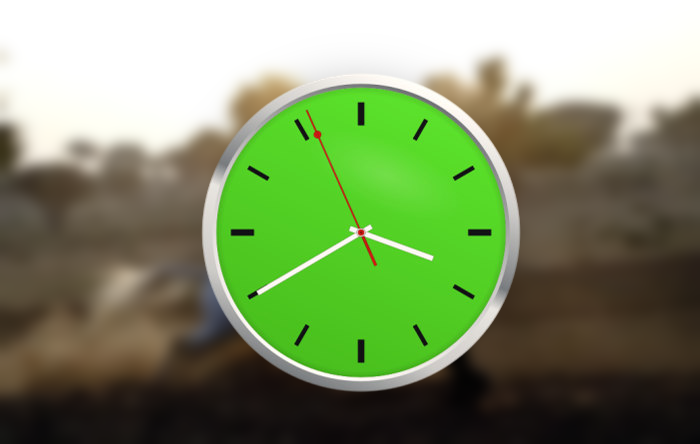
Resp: 3,39,56
